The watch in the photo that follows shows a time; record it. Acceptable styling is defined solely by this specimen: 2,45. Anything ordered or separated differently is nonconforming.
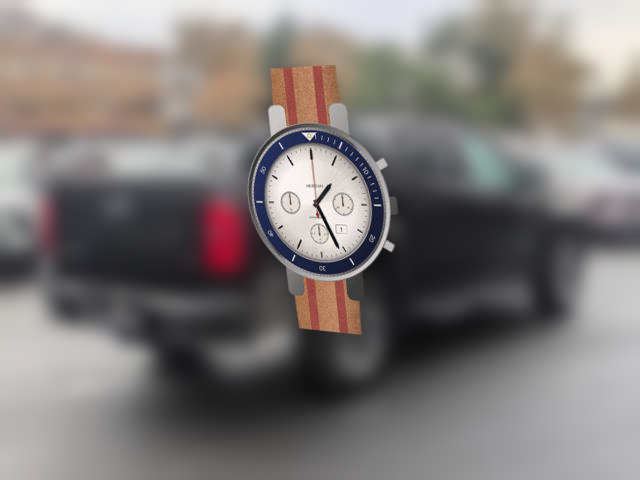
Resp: 1,26
